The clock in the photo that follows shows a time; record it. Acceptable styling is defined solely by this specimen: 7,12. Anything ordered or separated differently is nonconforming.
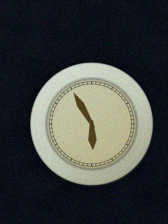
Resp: 5,55
